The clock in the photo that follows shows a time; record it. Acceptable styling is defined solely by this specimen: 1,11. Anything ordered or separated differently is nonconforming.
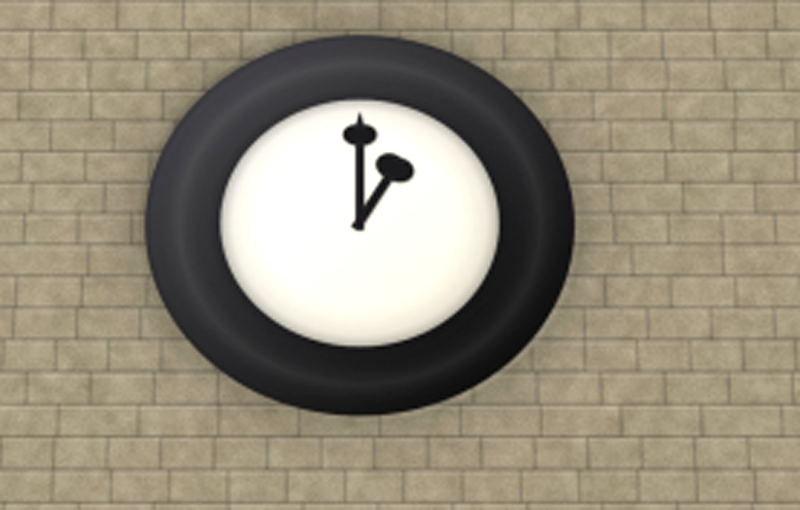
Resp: 1,00
